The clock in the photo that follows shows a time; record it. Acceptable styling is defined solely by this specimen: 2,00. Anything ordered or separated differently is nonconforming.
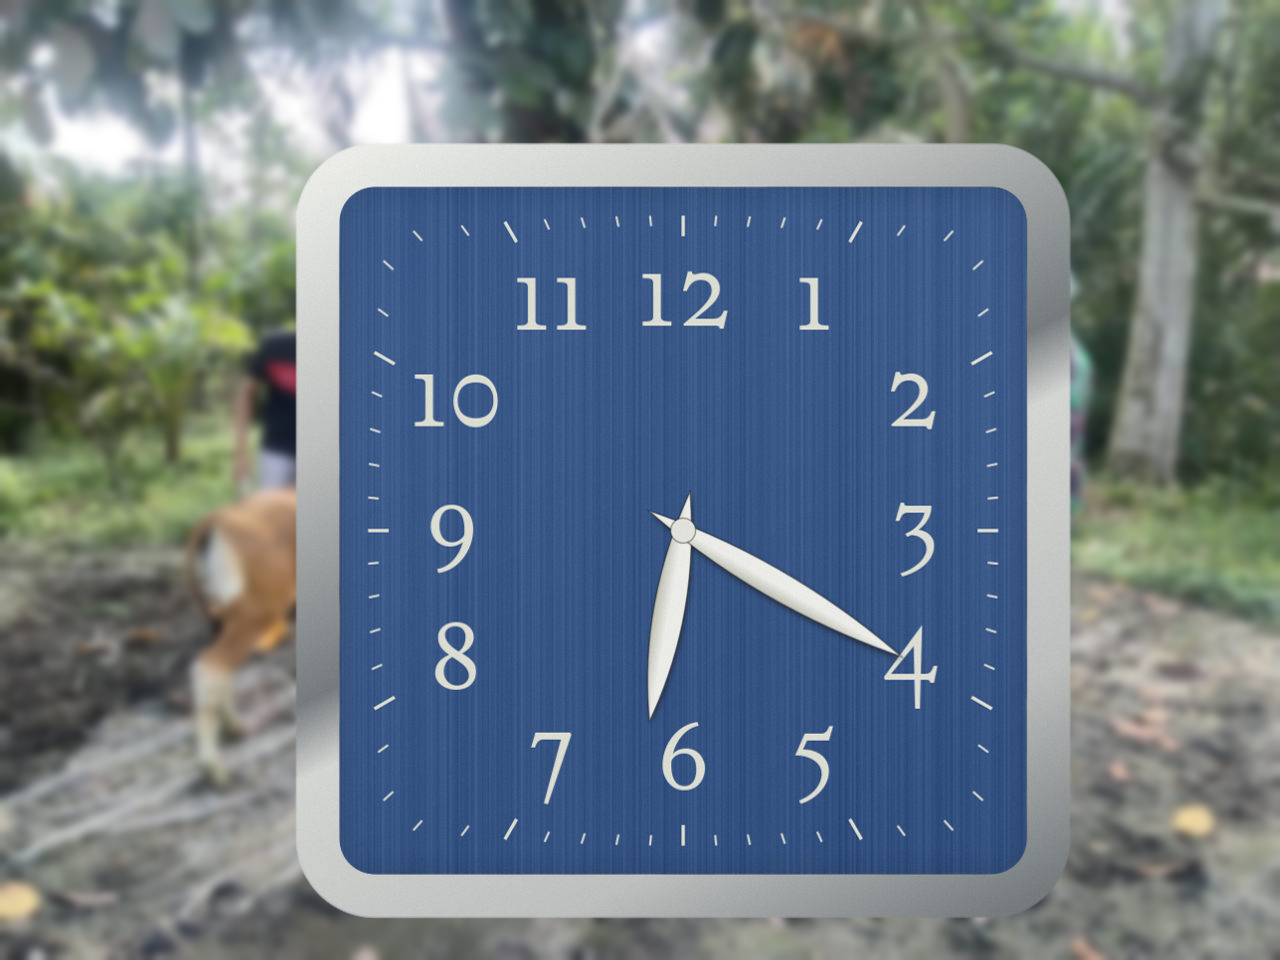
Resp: 6,20
